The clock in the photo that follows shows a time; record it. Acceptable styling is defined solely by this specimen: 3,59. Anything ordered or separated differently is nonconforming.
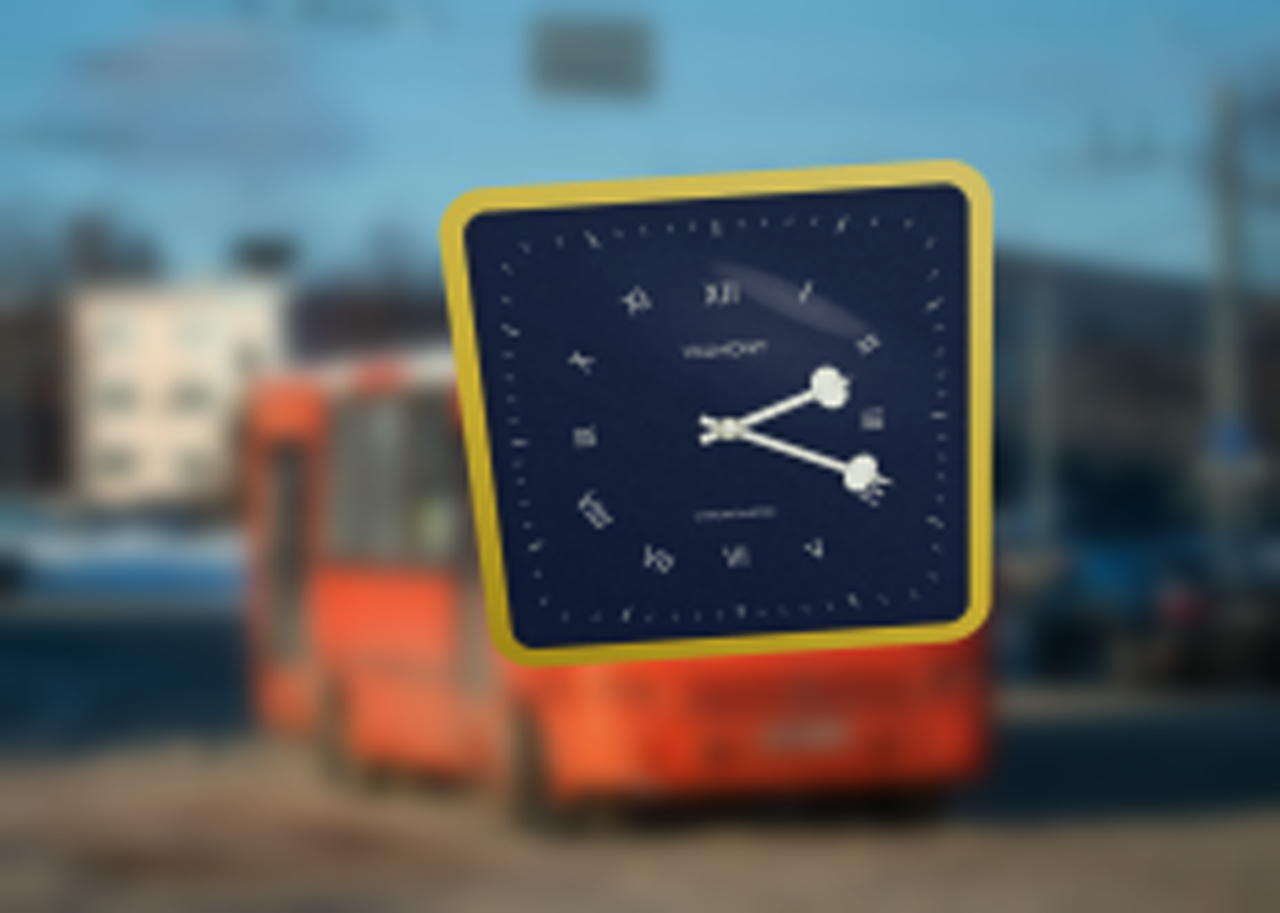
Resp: 2,19
